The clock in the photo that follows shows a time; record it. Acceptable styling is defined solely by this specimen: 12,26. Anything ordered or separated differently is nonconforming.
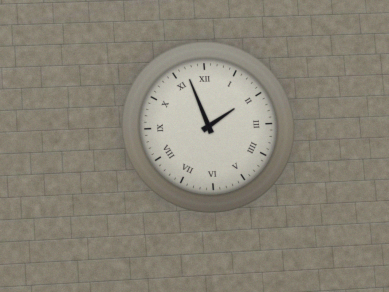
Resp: 1,57
